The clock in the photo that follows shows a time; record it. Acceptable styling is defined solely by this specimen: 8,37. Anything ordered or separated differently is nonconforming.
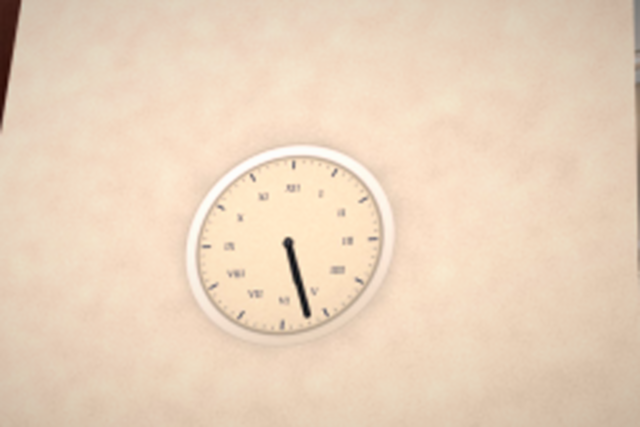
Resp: 5,27
